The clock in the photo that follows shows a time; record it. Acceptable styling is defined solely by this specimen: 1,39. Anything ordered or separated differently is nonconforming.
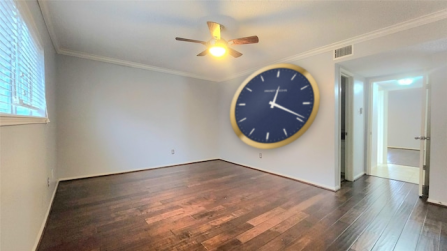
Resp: 12,19
